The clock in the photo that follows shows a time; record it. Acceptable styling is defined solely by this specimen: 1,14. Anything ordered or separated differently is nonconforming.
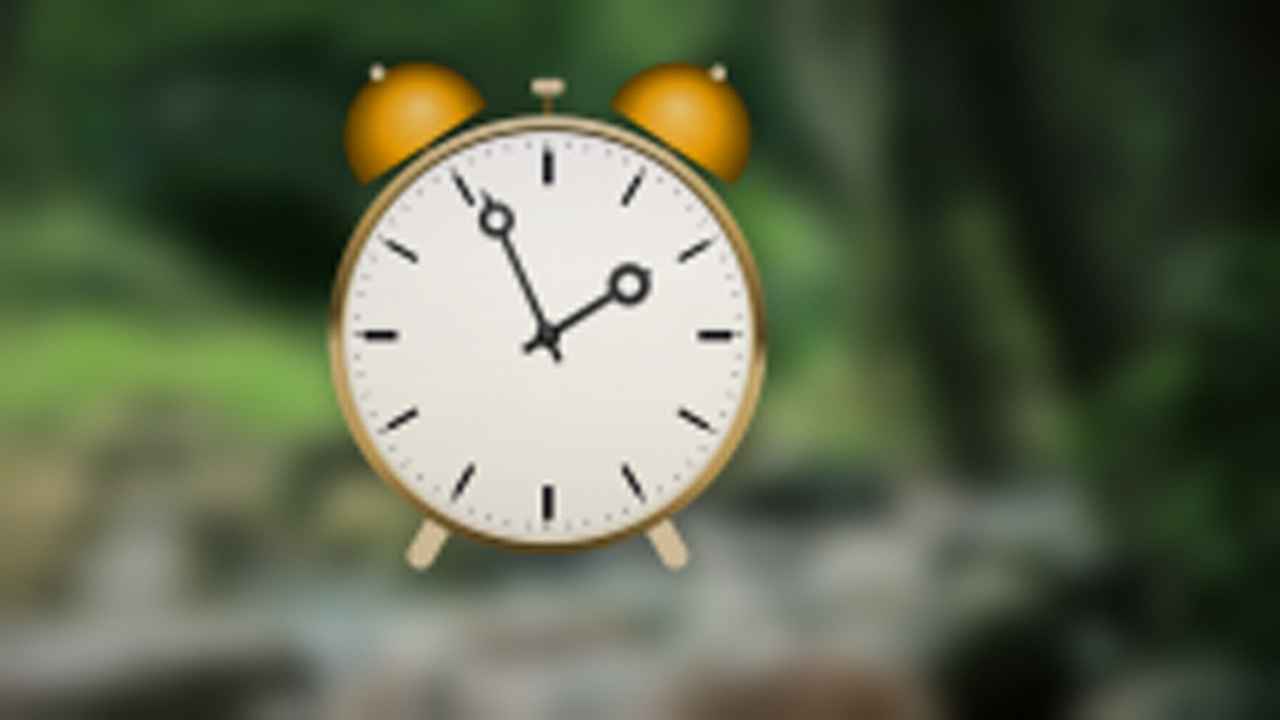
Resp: 1,56
